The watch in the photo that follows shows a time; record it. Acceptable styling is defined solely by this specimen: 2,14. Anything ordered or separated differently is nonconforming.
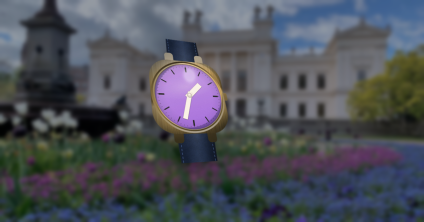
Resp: 1,33
